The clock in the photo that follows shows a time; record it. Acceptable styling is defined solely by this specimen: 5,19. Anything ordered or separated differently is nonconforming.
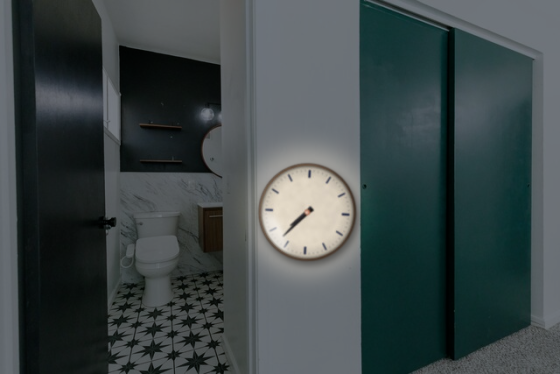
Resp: 7,37
